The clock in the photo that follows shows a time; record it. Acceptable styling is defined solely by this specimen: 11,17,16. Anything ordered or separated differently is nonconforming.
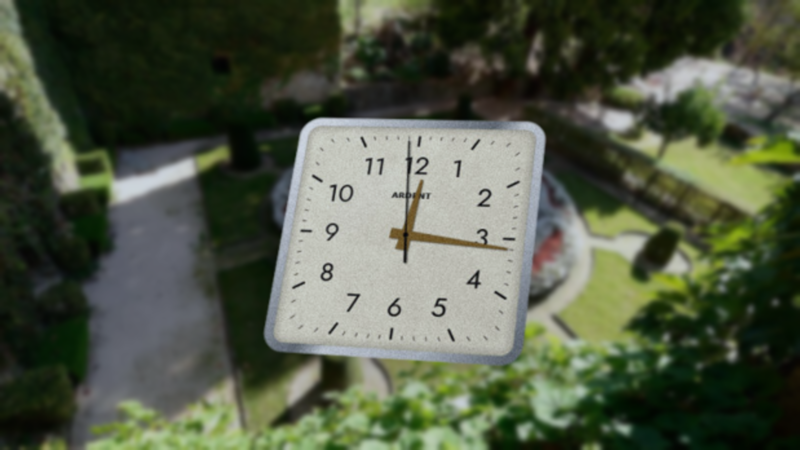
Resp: 12,15,59
